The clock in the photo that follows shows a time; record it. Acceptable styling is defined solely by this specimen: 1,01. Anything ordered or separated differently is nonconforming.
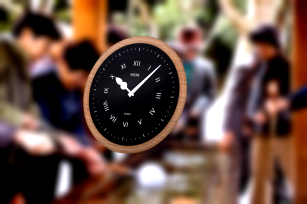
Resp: 10,07
